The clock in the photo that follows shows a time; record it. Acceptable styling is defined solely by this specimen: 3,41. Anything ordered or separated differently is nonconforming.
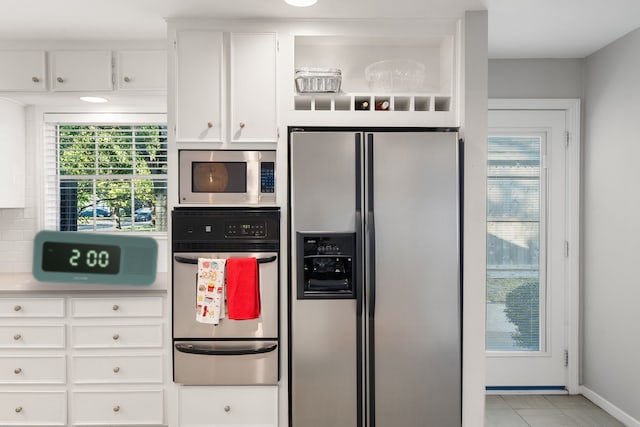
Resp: 2,00
